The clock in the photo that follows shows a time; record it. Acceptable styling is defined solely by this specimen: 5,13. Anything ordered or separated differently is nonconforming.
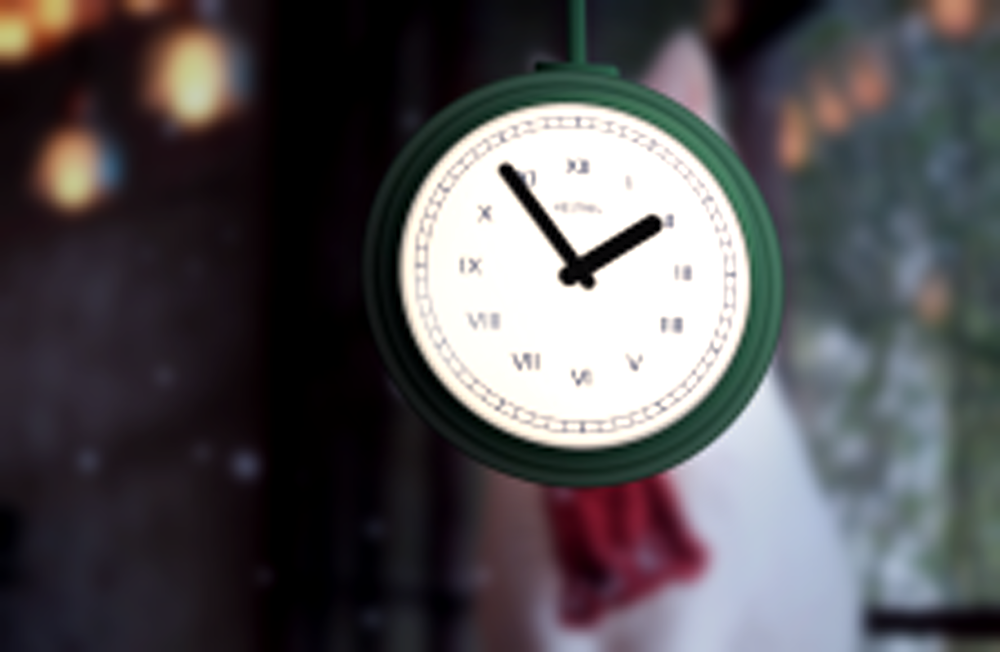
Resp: 1,54
